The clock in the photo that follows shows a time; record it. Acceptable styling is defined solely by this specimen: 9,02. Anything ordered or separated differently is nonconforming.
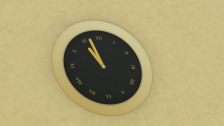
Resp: 10,57
